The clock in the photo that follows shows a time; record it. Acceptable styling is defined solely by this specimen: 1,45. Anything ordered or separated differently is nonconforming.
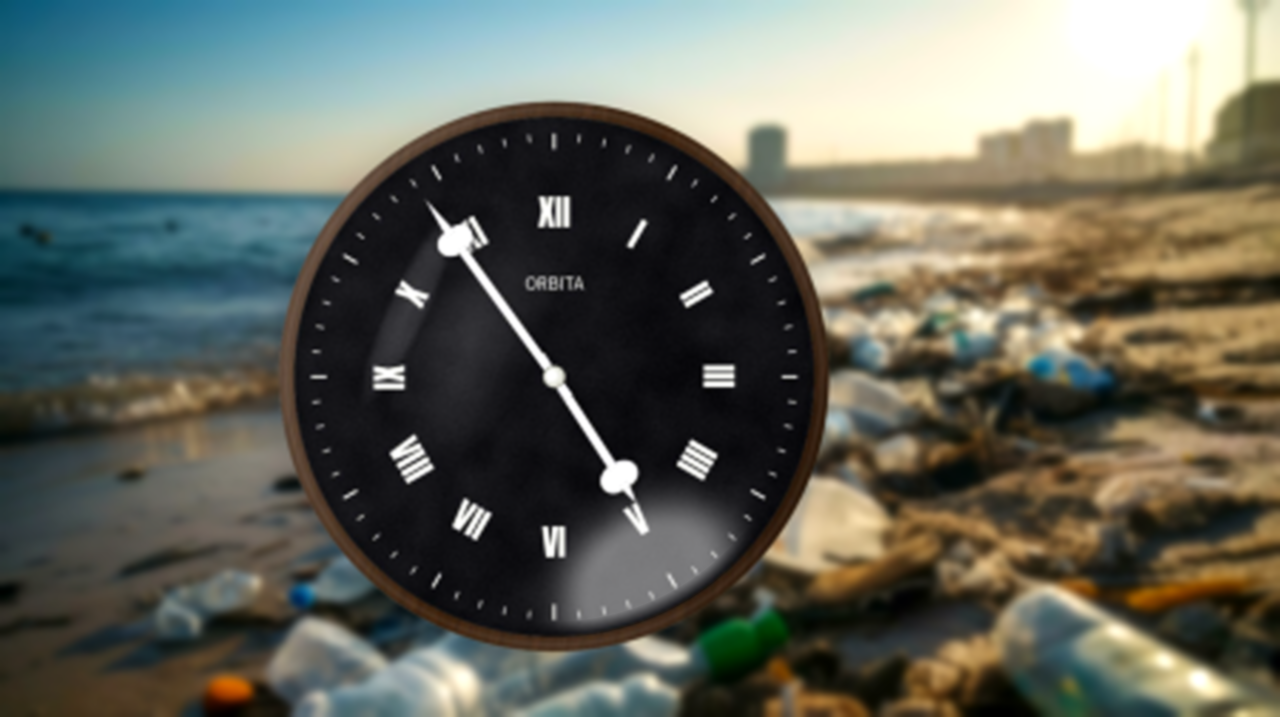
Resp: 4,54
